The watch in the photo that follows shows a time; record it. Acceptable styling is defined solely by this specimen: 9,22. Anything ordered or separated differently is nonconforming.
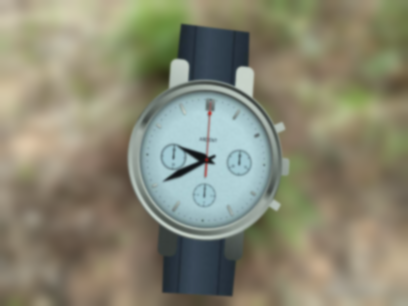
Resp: 9,40
